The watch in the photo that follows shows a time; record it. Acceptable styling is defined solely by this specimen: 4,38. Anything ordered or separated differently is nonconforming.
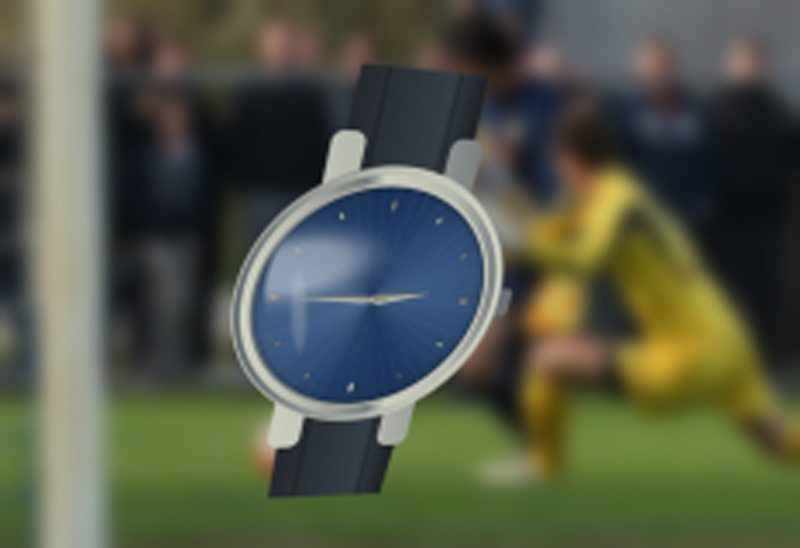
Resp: 2,45
